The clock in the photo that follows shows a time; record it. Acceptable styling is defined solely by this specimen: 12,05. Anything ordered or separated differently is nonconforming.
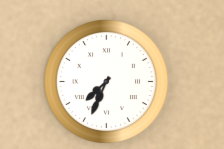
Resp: 7,34
